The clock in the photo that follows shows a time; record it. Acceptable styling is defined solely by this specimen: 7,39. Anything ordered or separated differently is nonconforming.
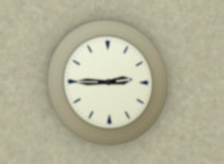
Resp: 2,45
